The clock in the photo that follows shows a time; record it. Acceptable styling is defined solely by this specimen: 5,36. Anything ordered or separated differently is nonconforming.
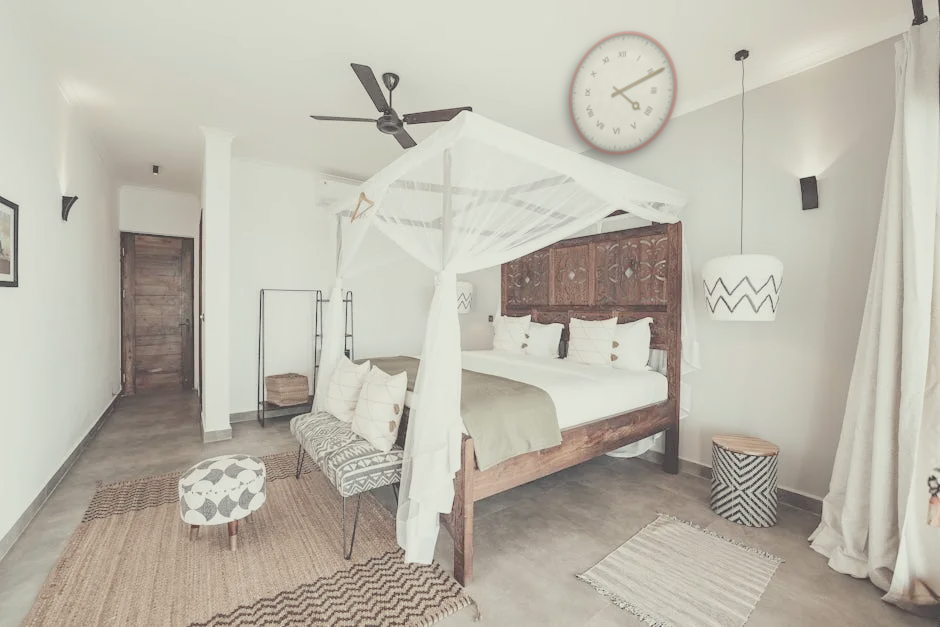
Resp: 4,11
